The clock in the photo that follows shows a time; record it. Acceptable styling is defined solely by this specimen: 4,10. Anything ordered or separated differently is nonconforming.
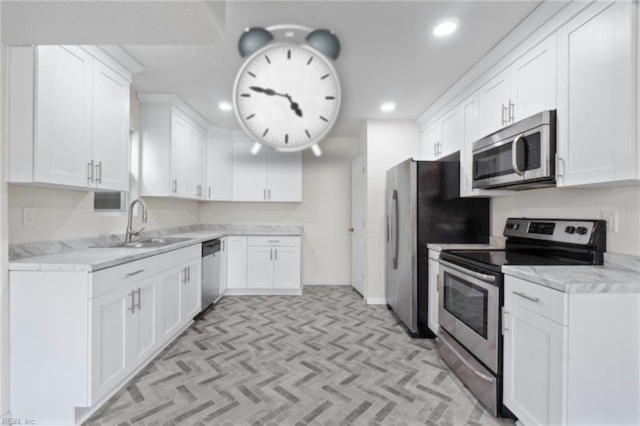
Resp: 4,47
